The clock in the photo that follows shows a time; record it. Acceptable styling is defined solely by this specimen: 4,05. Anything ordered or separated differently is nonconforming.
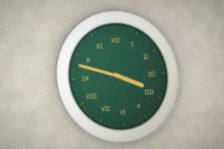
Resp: 3,48
